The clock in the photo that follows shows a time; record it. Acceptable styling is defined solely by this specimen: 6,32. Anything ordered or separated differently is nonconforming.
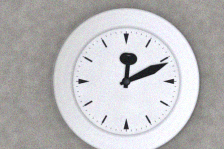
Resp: 12,11
